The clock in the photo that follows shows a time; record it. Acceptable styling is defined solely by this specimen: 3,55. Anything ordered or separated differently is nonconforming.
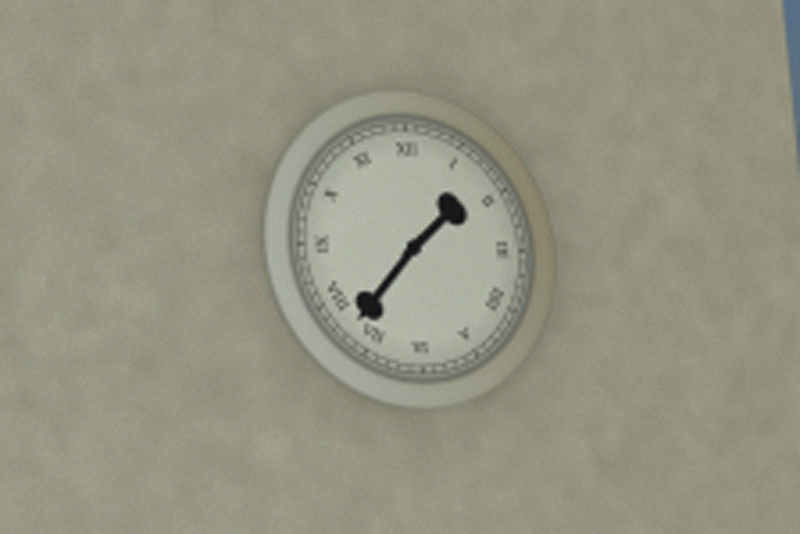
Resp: 1,37
